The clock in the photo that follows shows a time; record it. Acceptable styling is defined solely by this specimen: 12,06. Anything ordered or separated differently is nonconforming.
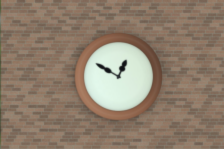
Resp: 12,50
